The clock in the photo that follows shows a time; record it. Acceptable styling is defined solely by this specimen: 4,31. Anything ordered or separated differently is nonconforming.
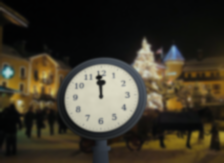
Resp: 11,59
